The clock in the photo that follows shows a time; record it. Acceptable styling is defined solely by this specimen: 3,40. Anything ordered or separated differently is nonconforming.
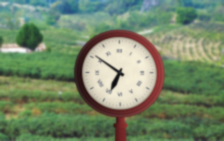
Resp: 6,51
